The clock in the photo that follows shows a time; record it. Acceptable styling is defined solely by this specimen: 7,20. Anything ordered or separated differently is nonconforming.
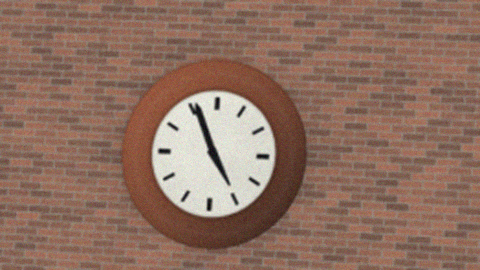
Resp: 4,56
